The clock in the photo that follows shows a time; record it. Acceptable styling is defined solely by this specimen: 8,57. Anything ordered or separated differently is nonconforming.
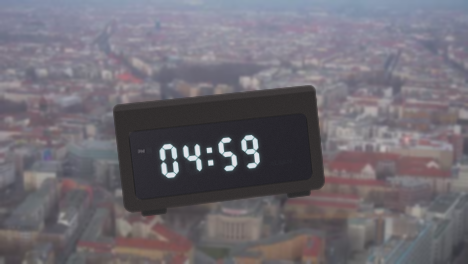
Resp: 4,59
